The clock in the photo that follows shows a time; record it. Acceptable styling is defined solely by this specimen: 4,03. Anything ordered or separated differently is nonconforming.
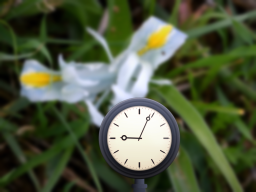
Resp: 9,04
